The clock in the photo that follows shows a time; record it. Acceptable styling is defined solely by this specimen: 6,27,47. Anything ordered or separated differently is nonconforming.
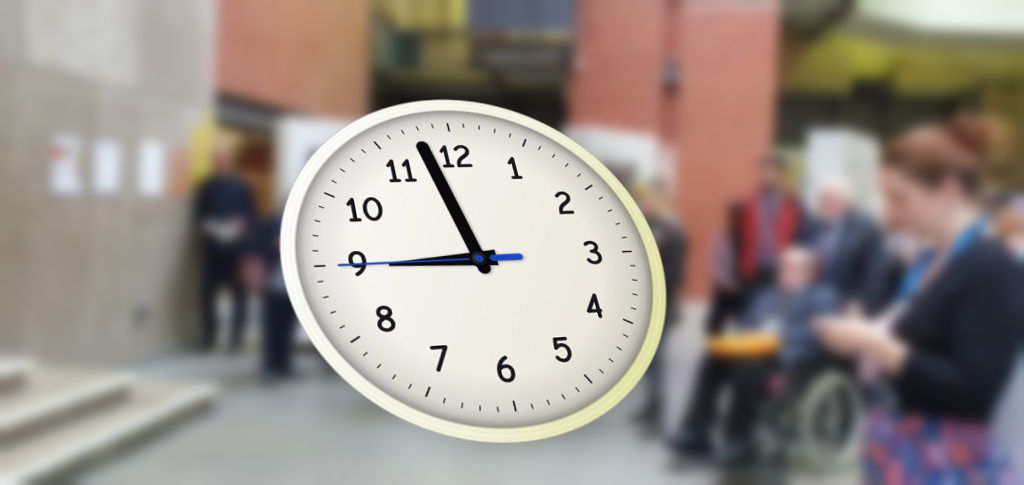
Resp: 8,57,45
